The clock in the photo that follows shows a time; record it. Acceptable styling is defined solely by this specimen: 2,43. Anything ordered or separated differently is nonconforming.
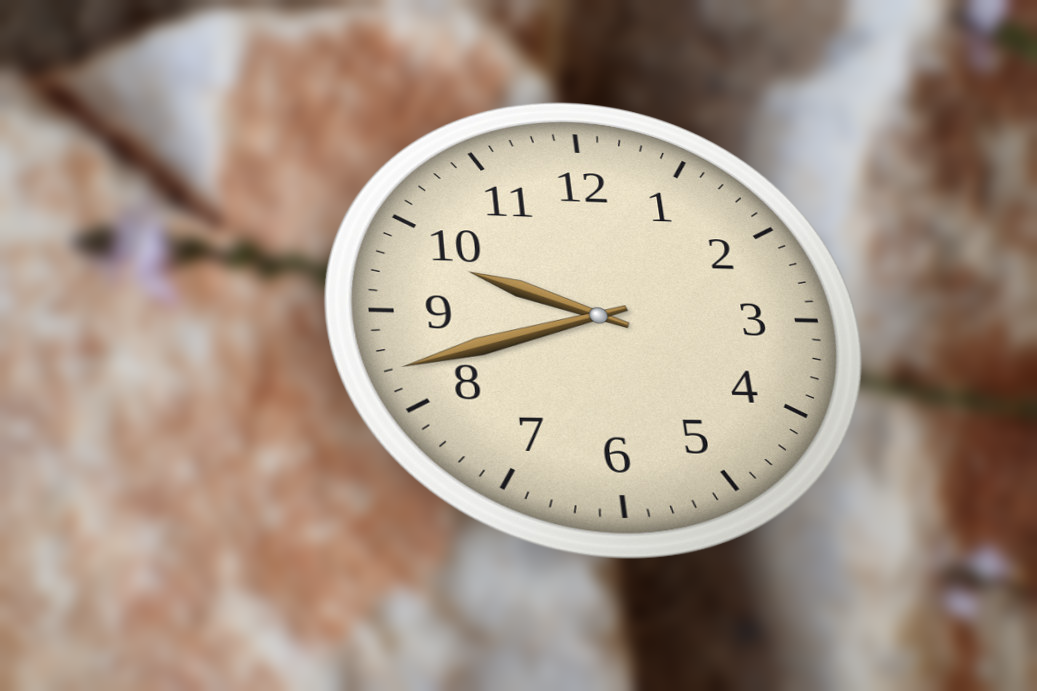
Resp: 9,42
